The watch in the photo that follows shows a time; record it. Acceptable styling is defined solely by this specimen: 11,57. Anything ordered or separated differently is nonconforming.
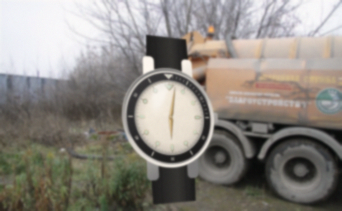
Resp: 6,02
